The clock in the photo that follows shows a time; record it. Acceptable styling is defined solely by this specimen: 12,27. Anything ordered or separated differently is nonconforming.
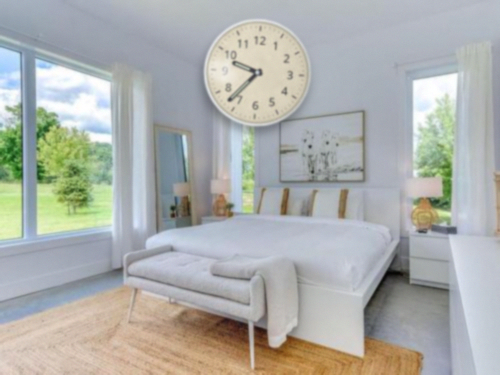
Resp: 9,37
